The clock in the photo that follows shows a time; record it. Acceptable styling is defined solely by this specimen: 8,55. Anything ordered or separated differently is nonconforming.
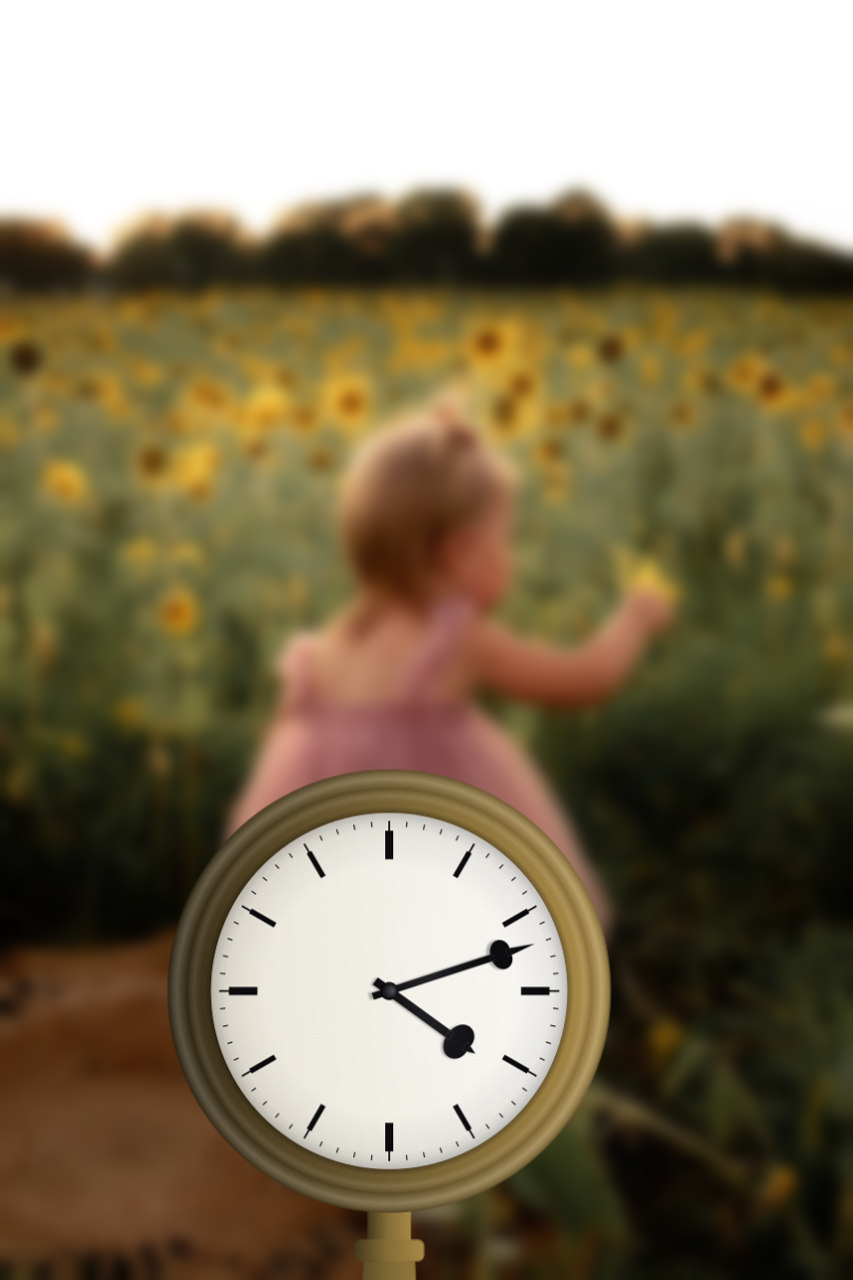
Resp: 4,12
